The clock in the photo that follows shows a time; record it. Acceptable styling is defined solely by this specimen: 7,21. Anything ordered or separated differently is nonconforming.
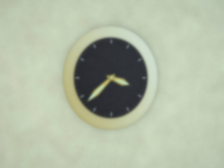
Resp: 3,38
